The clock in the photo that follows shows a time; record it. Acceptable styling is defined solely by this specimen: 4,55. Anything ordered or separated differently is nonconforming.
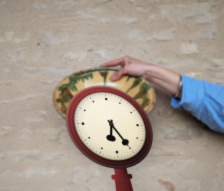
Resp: 6,25
